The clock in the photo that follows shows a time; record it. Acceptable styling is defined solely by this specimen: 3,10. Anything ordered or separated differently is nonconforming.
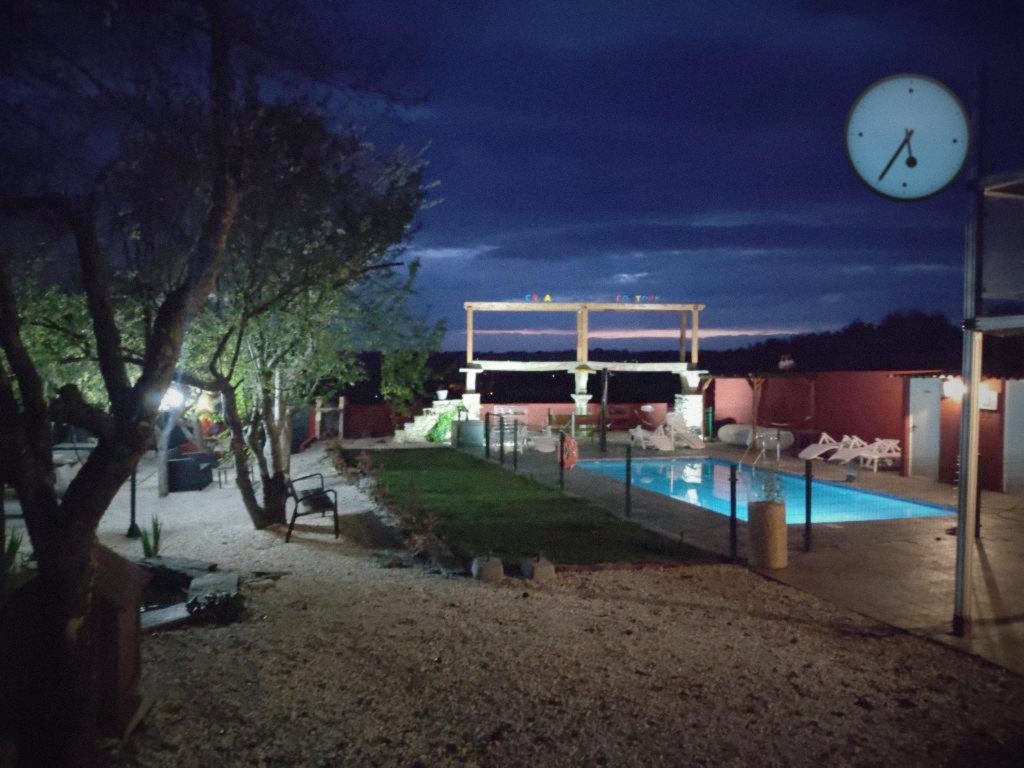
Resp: 5,35
